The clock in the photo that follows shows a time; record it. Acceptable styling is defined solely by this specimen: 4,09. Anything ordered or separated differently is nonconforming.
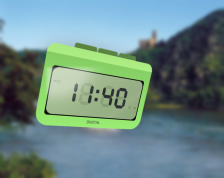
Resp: 11,40
